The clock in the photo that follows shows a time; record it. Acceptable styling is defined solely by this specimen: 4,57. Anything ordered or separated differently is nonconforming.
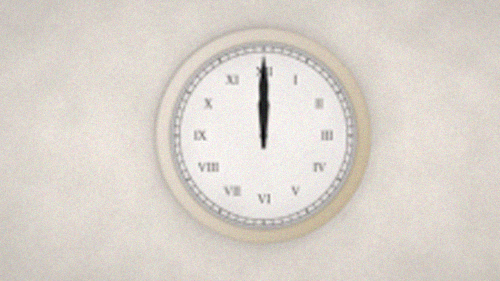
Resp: 12,00
